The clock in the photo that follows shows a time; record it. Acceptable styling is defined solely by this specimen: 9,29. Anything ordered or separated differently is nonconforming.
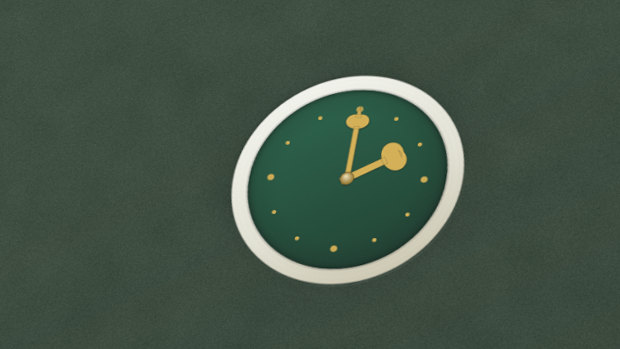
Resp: 2,00
